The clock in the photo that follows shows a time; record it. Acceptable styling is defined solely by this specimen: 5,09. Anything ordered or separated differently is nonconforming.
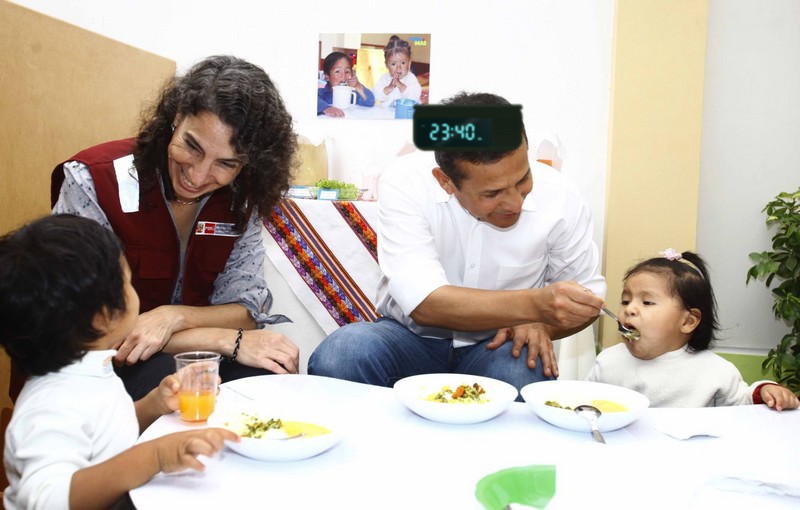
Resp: 23,40
